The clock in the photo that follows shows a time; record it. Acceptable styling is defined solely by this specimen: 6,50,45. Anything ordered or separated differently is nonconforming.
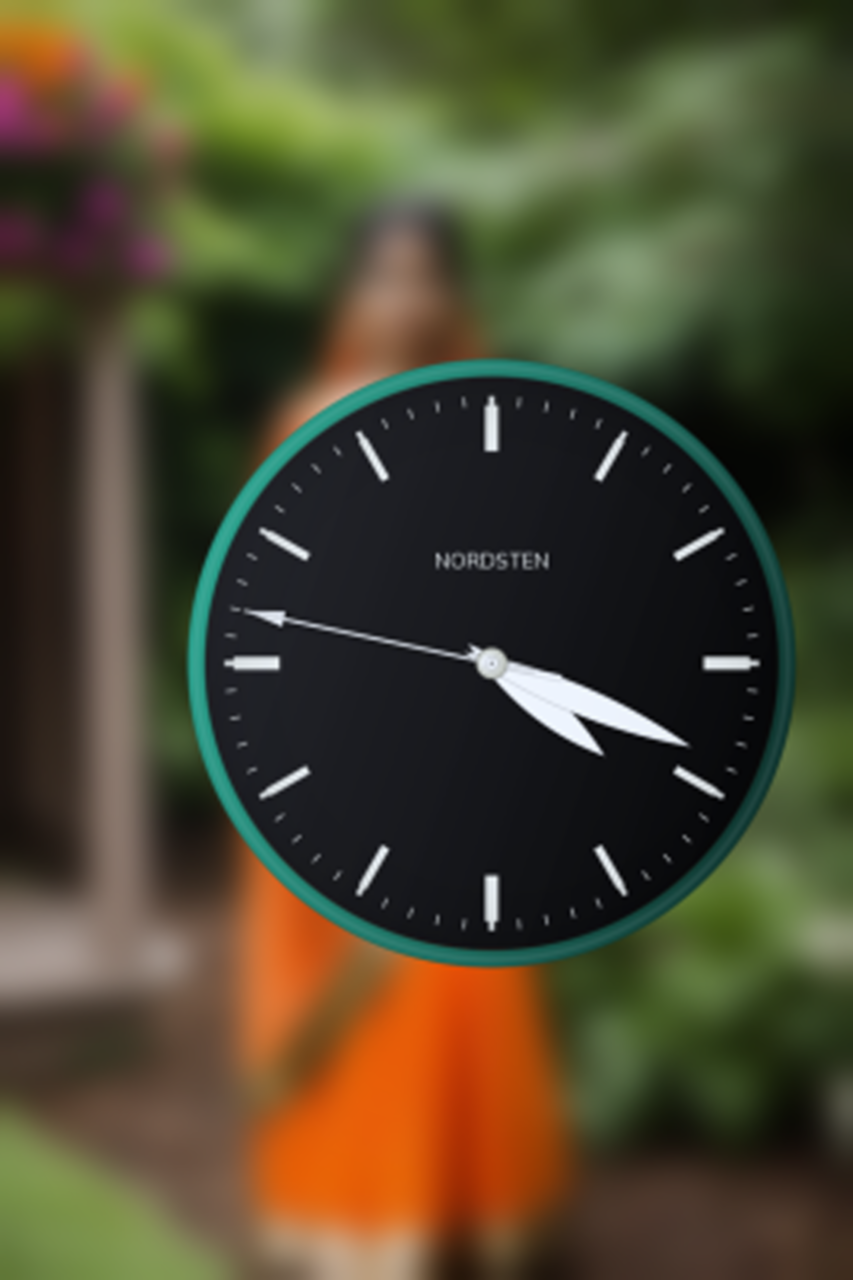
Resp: 4,18,47
